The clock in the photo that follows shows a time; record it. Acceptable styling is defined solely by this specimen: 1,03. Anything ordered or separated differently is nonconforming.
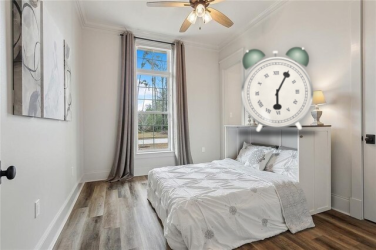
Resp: 6,05
